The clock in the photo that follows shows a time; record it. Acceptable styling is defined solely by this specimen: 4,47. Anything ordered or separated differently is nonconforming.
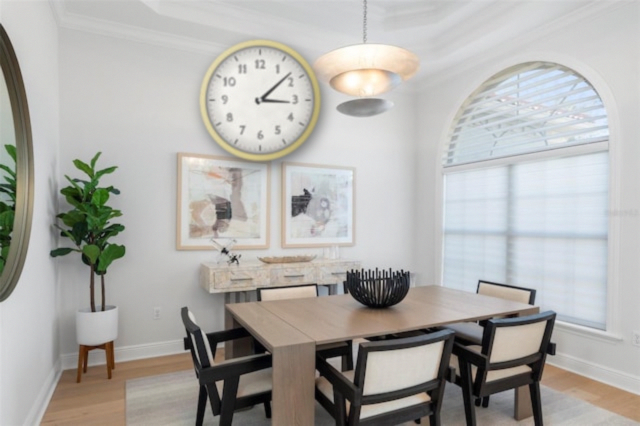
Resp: 3,08
